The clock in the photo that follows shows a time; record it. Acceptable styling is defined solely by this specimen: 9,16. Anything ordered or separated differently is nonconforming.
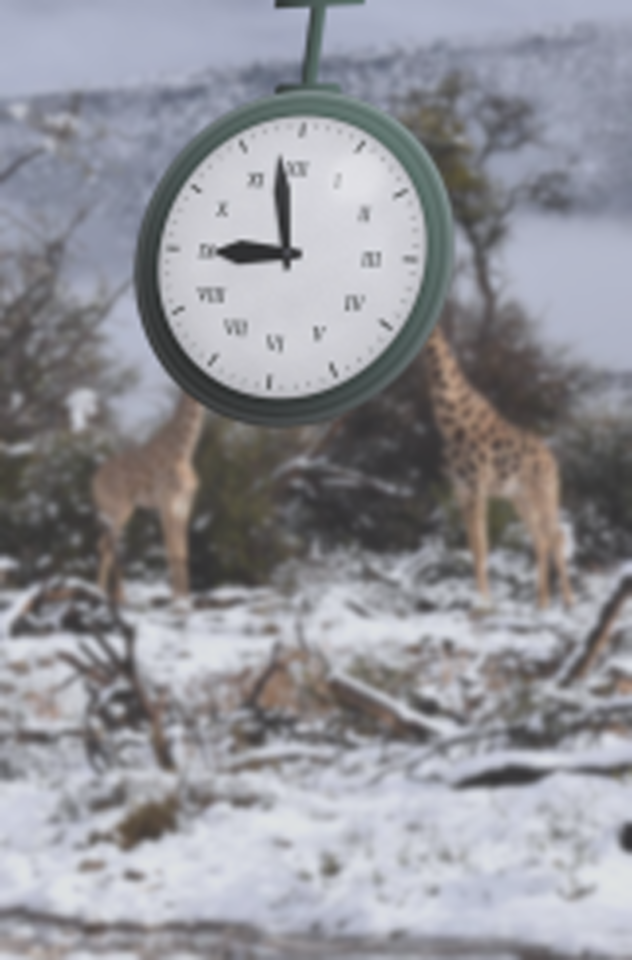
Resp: 8,58
